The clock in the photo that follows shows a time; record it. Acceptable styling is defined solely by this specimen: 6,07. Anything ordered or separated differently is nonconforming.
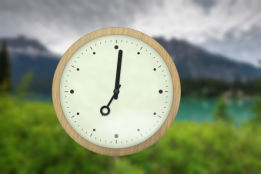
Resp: 7,01
